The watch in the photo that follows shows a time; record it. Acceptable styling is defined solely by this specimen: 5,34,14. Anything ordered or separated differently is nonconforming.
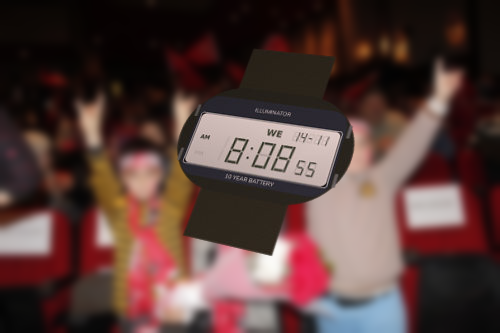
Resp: 8,08,55
